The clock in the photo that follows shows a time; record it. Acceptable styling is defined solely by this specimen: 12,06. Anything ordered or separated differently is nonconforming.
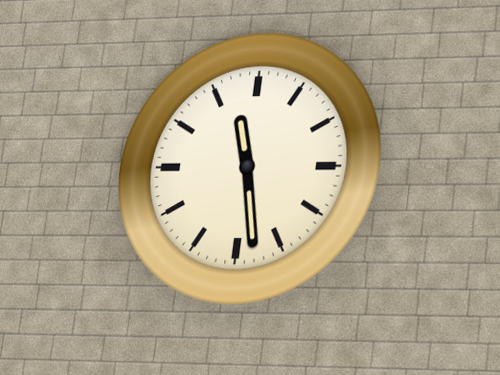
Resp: 11,28
